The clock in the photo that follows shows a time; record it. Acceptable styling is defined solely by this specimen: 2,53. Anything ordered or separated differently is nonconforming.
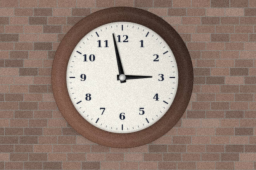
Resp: 2,58
